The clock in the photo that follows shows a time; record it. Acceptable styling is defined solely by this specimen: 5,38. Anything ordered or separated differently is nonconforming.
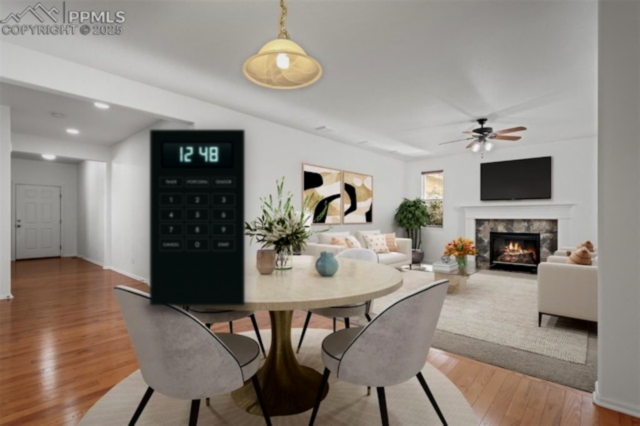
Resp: 12,48
